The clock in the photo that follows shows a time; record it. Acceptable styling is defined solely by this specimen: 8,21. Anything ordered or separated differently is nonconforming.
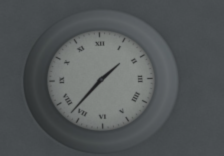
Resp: 1,37
